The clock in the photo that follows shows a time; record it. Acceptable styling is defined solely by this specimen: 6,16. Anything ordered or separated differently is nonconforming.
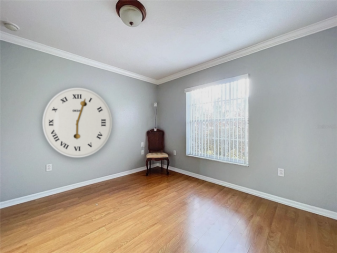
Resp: 6,03
